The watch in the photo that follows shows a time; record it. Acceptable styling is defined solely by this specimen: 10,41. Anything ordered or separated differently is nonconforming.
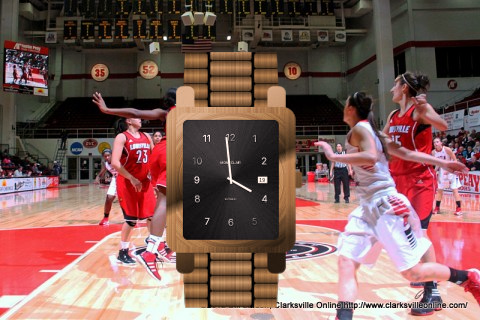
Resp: 3,59
